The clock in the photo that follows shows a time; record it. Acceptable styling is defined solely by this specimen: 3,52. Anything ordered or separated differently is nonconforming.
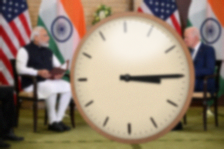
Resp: 3,15
